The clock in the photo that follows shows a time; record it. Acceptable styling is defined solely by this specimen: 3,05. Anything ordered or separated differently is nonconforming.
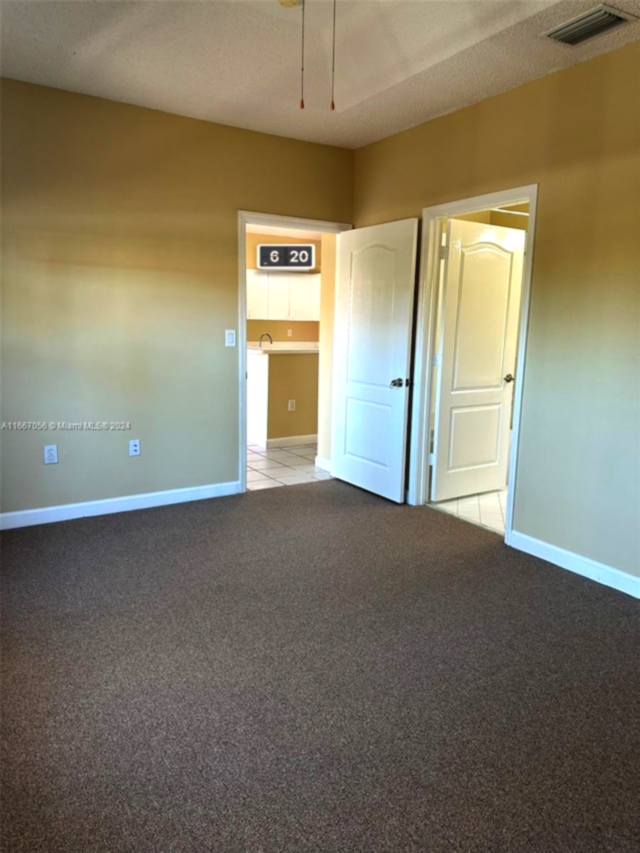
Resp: 6,20
